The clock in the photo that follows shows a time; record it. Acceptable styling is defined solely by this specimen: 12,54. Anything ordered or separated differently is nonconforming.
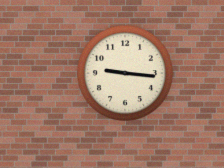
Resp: 9,16
